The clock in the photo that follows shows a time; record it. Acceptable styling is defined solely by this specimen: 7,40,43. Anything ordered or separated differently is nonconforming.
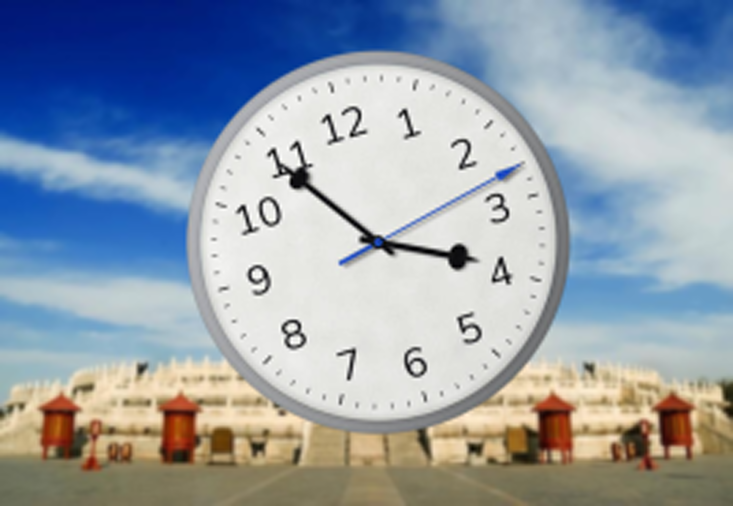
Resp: 3,54,13
